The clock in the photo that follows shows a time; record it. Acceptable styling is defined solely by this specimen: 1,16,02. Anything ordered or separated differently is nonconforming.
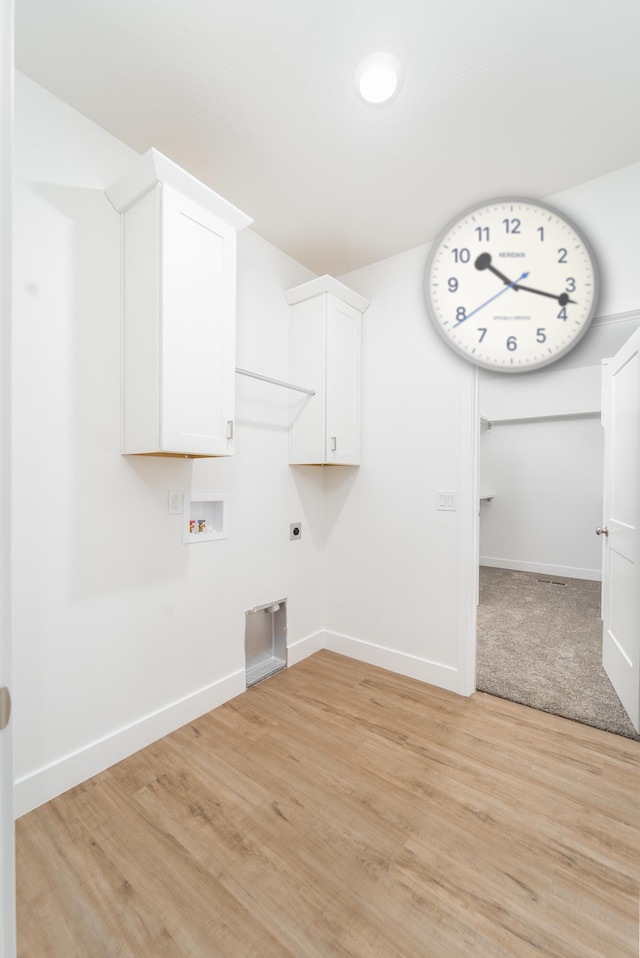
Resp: 10,17,39
